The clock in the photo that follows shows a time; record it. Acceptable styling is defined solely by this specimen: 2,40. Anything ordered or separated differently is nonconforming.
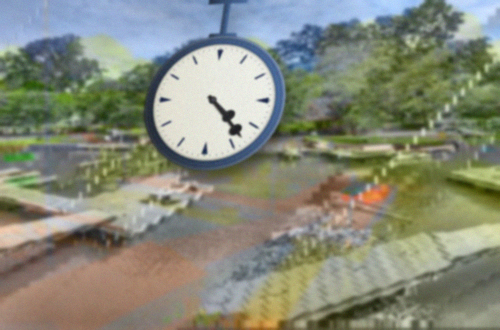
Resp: 4,23
